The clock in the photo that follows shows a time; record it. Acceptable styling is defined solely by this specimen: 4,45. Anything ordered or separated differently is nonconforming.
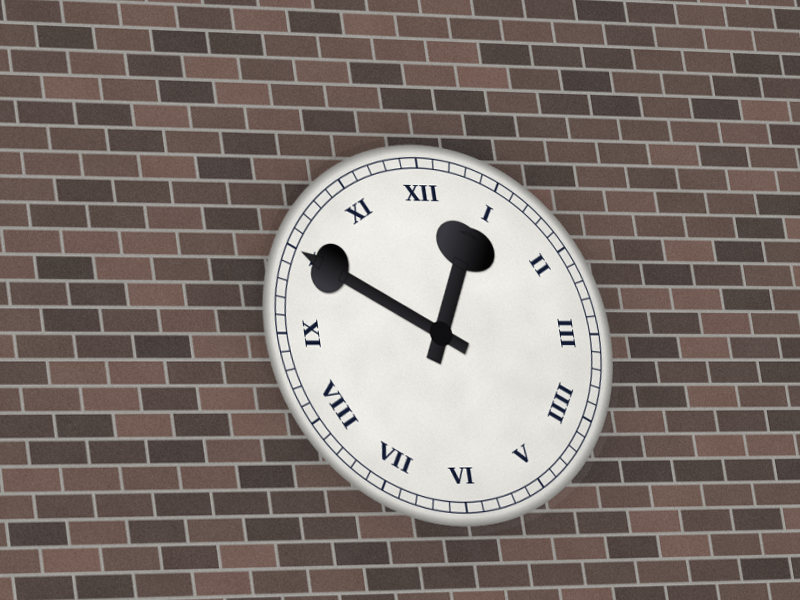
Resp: 12,50
